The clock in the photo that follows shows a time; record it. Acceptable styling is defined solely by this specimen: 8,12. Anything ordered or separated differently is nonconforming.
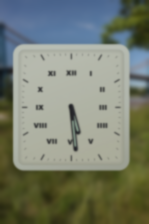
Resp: 5,29
